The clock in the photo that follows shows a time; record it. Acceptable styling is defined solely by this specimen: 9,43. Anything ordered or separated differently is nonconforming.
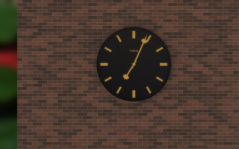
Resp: 7,04
